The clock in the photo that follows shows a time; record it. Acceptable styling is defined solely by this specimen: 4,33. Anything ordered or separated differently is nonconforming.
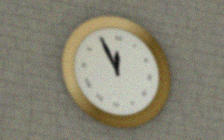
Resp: 11,55
